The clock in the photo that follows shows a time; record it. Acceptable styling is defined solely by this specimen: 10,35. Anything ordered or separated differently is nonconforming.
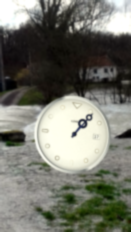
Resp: 1,06
